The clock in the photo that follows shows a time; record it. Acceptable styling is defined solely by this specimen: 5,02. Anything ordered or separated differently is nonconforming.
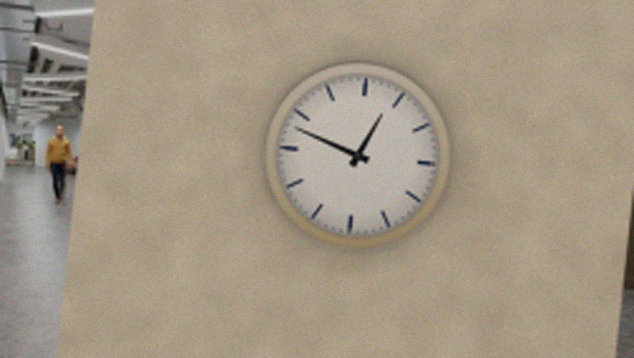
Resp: 12,48
